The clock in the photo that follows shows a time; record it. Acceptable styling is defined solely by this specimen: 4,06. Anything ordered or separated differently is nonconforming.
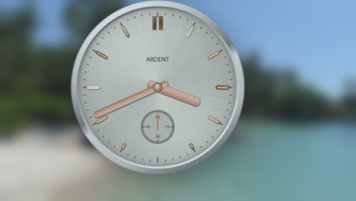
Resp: 3,41
